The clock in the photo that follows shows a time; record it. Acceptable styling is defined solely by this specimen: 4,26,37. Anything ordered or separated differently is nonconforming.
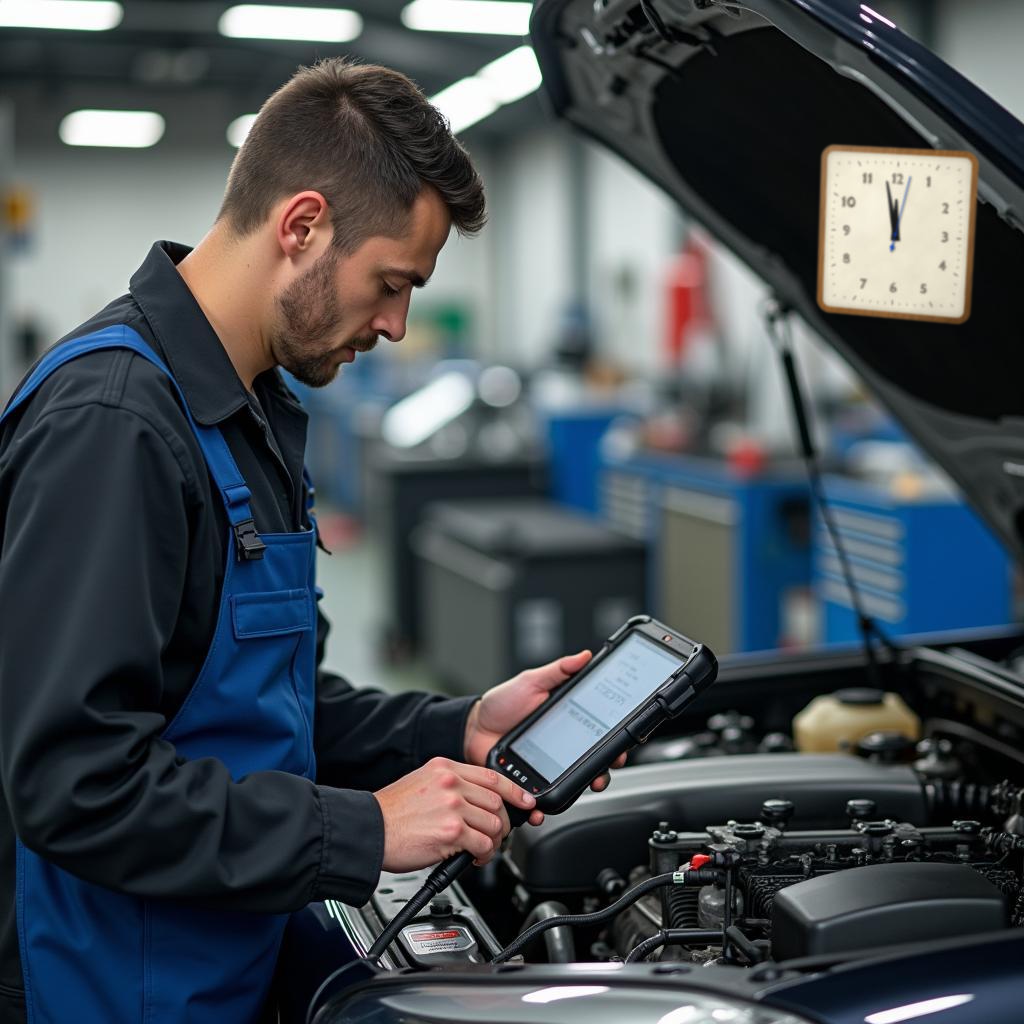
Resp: 11,58,02
